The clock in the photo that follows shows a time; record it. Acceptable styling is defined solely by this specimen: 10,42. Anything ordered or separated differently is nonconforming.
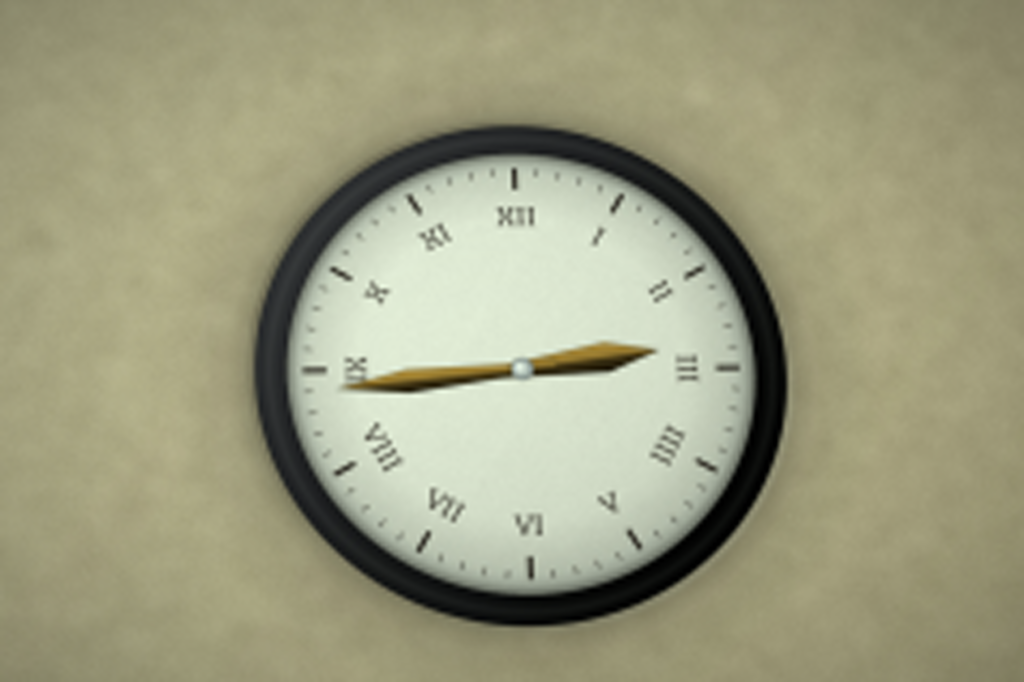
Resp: 2,44
